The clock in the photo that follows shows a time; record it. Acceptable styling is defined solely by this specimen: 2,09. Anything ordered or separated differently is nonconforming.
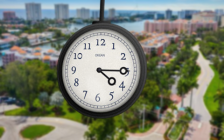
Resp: 4,15
